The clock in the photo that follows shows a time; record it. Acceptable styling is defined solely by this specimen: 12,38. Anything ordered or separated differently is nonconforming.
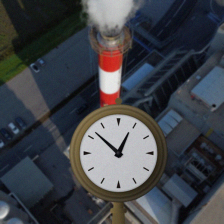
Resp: 12,52
